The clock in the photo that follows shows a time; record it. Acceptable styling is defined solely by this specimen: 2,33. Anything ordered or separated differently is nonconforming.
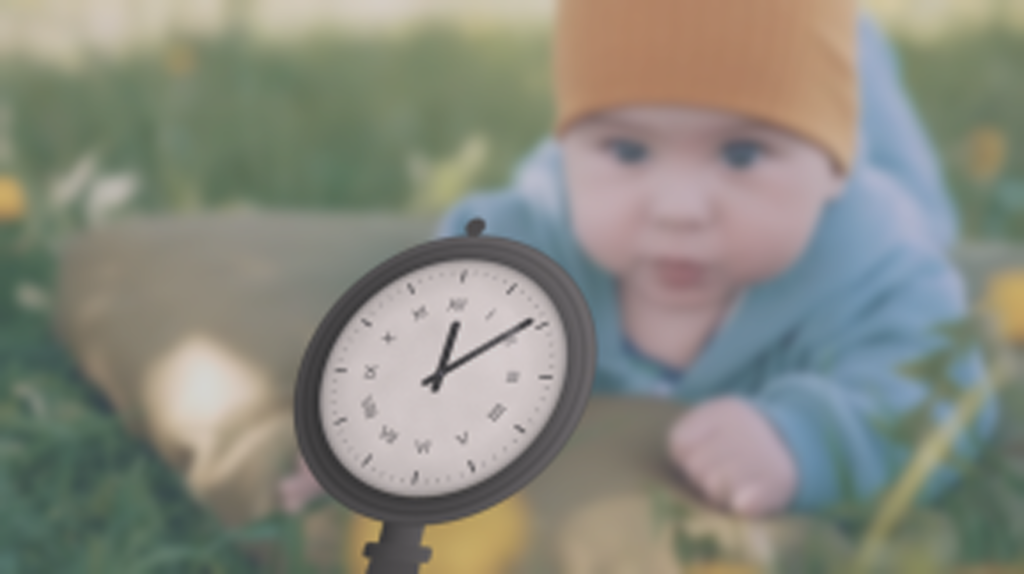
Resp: 12,09
